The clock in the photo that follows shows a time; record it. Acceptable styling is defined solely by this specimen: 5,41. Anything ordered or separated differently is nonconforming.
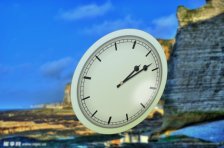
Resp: 1,08
